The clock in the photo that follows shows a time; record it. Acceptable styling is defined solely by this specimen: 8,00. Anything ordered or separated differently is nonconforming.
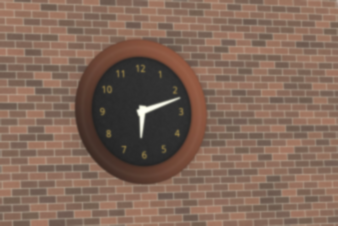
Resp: 6,12
